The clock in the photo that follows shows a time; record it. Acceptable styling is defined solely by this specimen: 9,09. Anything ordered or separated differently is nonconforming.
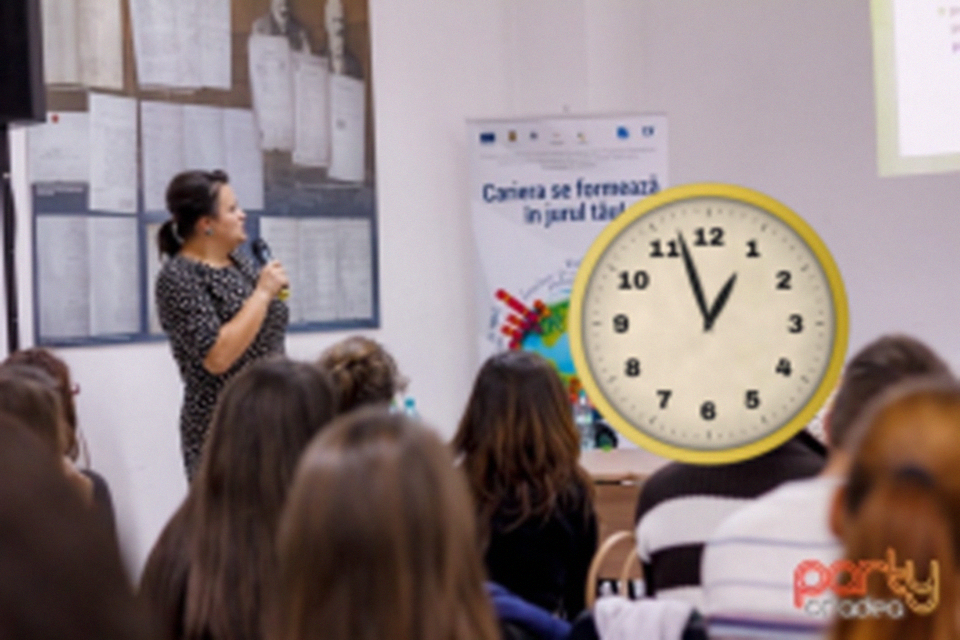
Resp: 12,57
